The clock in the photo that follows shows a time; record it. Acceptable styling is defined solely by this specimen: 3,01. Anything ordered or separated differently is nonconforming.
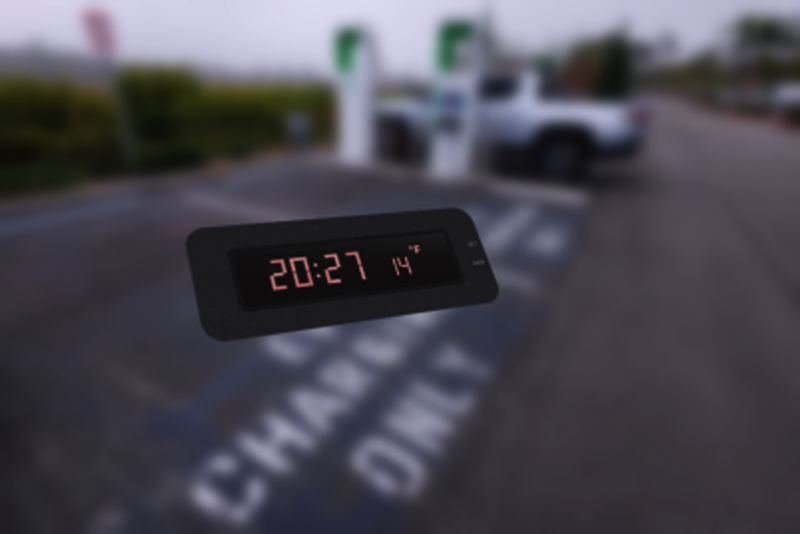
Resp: 20,27
